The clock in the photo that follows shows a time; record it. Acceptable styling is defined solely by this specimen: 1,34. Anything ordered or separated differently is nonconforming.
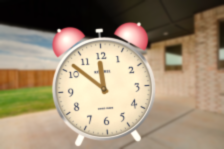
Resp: 11,52
